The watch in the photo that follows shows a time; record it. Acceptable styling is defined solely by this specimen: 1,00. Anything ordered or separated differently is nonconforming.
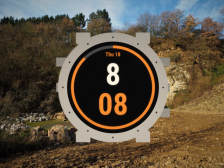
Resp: 8,08
